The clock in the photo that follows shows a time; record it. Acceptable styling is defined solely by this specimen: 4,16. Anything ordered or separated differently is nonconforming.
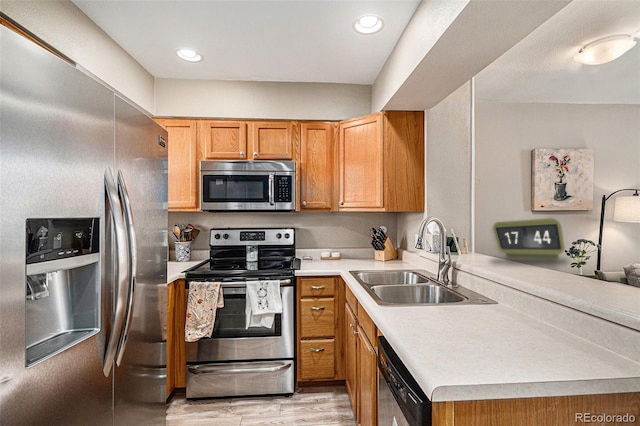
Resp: 17,44
